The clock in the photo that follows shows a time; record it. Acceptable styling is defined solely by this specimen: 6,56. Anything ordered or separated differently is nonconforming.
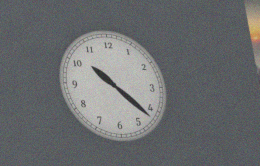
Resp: 10,22
